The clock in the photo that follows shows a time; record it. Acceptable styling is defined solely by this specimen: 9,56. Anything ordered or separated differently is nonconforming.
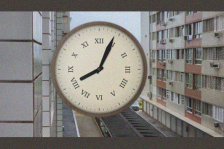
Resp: 8,04
